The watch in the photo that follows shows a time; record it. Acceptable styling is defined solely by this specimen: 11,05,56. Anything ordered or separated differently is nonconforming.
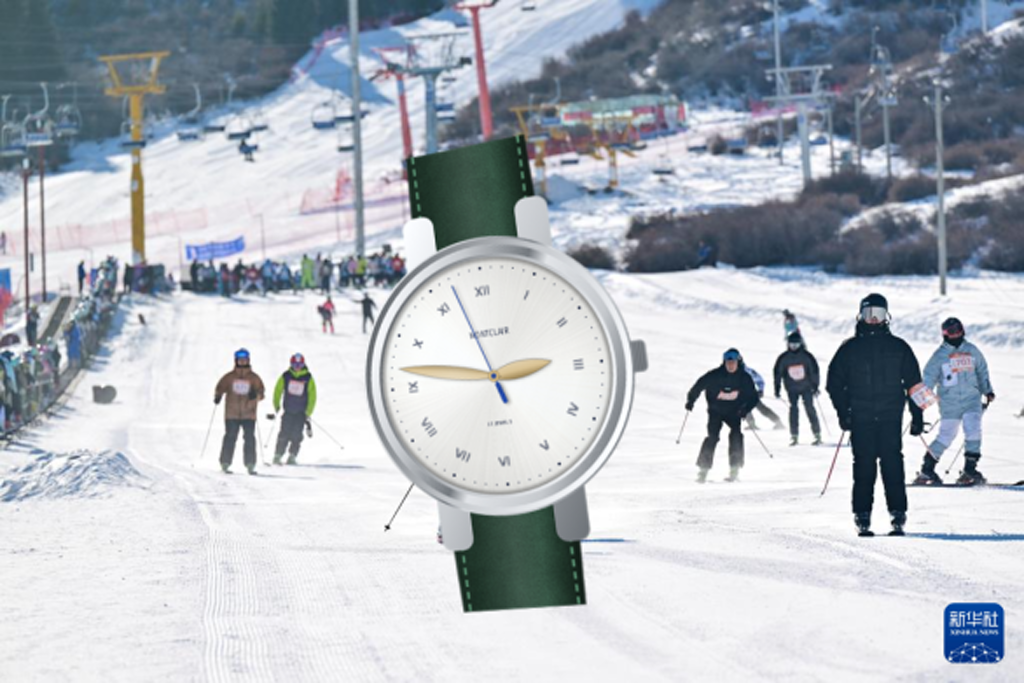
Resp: 2,46,57
